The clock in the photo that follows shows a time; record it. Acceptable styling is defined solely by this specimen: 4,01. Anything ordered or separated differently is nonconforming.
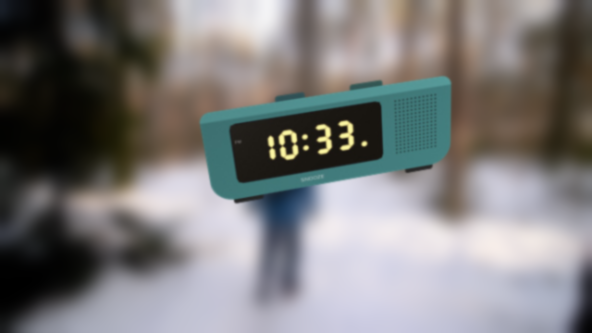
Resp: 10,33
